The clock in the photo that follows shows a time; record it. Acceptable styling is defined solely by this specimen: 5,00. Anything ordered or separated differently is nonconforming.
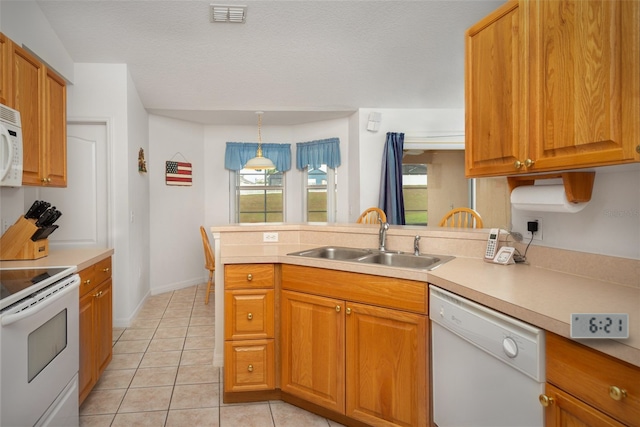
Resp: 6,21
